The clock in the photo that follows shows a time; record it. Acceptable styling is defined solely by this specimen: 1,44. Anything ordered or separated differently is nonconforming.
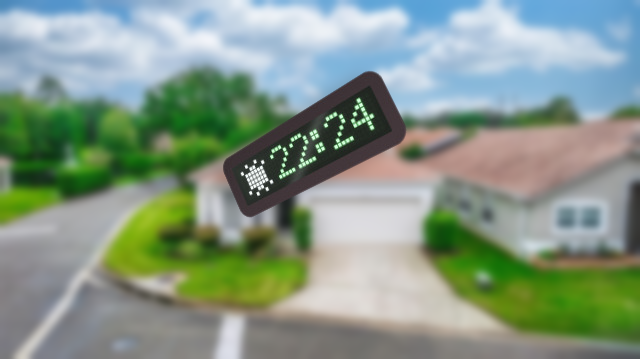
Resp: 22,24
